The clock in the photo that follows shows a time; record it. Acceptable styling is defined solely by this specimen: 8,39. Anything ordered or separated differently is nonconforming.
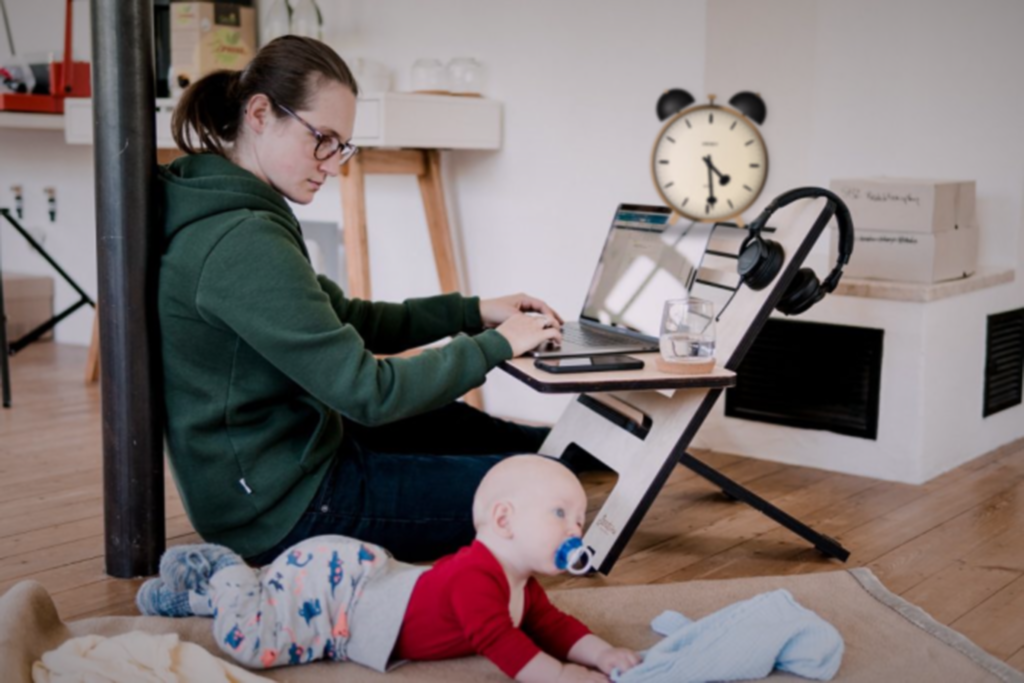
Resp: 4,29
